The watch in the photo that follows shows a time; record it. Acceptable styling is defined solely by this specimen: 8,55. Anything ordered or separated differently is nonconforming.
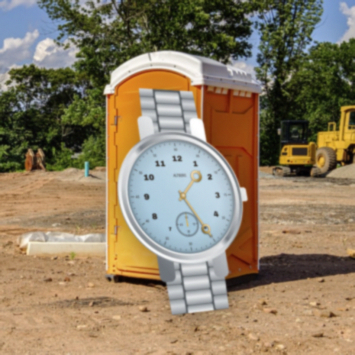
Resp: 1,25
